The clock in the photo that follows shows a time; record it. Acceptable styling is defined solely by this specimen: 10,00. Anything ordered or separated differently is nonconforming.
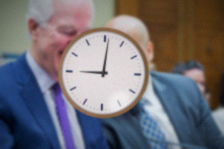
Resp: 9,01
